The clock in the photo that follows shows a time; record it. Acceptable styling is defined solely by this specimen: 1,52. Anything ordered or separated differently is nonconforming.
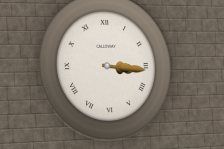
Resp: 3,16
